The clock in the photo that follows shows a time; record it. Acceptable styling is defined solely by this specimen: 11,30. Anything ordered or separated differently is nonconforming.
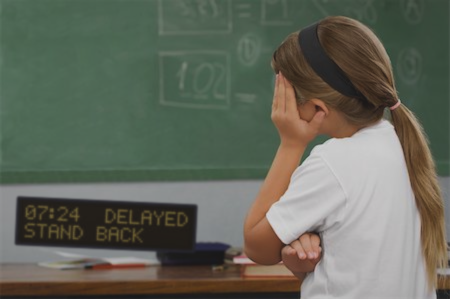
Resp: 7,24
